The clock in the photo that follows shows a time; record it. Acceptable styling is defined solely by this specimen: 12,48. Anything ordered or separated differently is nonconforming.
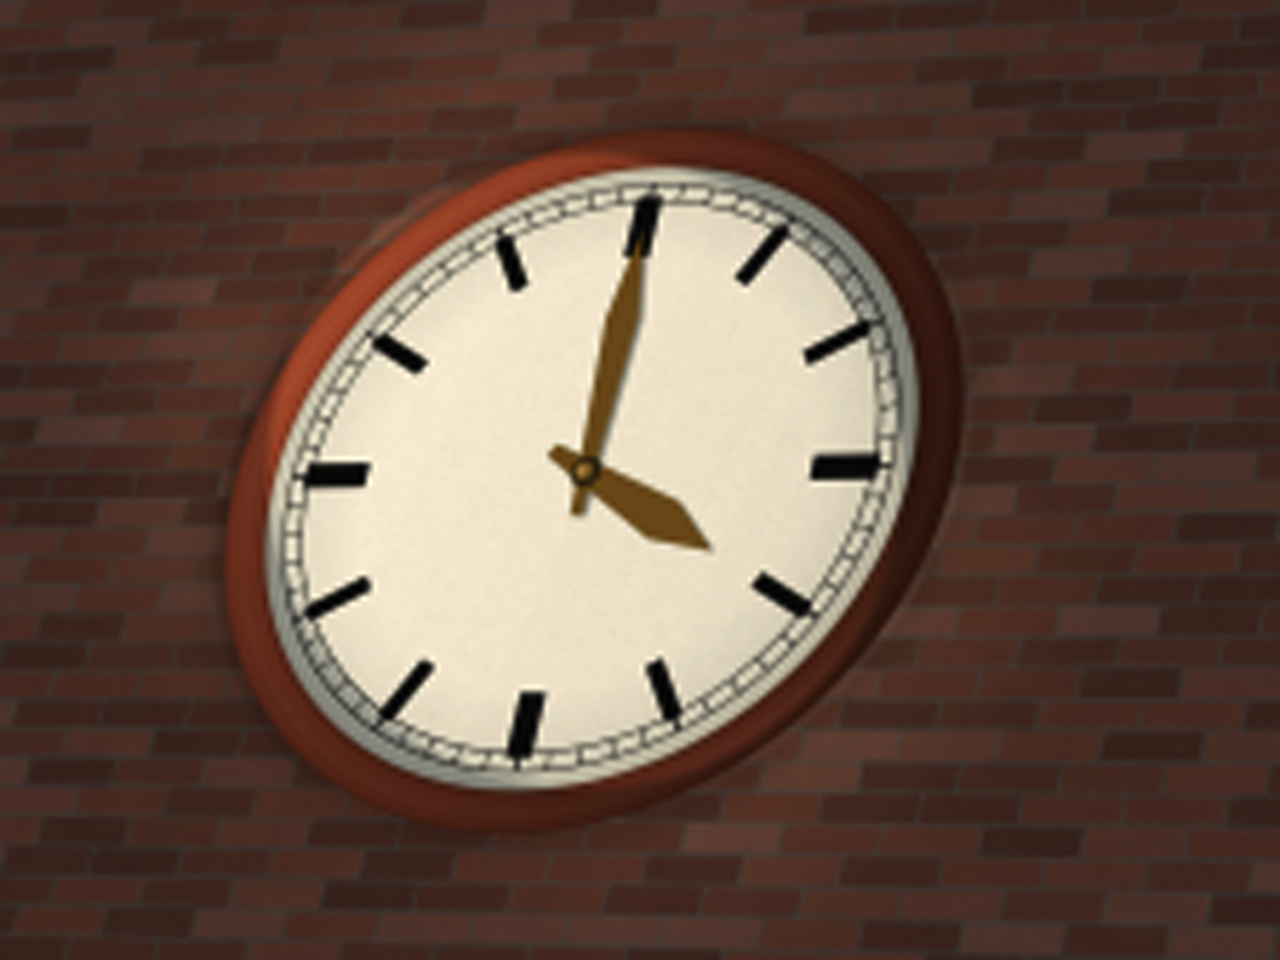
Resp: 4,00
